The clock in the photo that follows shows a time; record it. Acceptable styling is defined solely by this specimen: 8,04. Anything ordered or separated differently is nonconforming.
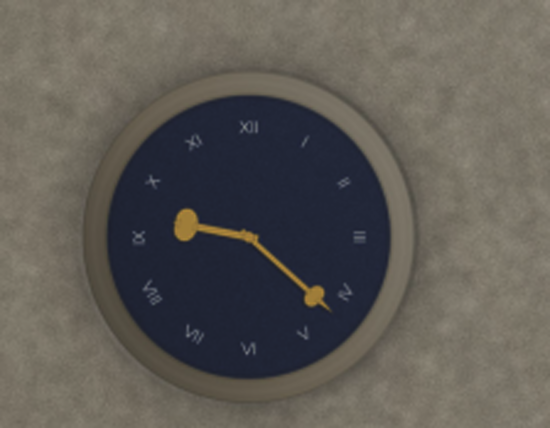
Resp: 9,22
